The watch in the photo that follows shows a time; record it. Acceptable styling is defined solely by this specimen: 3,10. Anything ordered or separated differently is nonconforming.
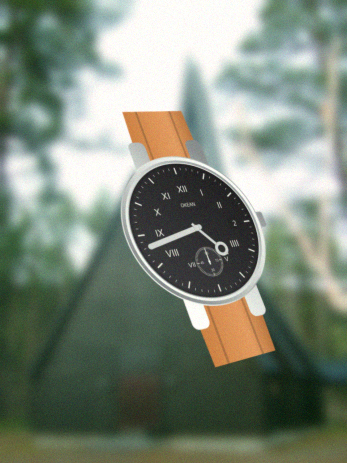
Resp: 4,43
